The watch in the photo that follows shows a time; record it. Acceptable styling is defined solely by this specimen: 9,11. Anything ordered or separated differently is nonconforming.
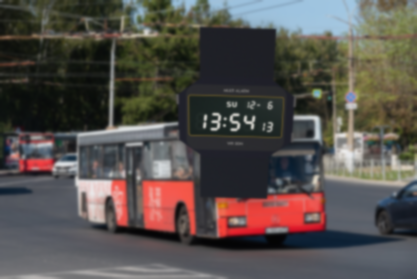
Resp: 13,54
